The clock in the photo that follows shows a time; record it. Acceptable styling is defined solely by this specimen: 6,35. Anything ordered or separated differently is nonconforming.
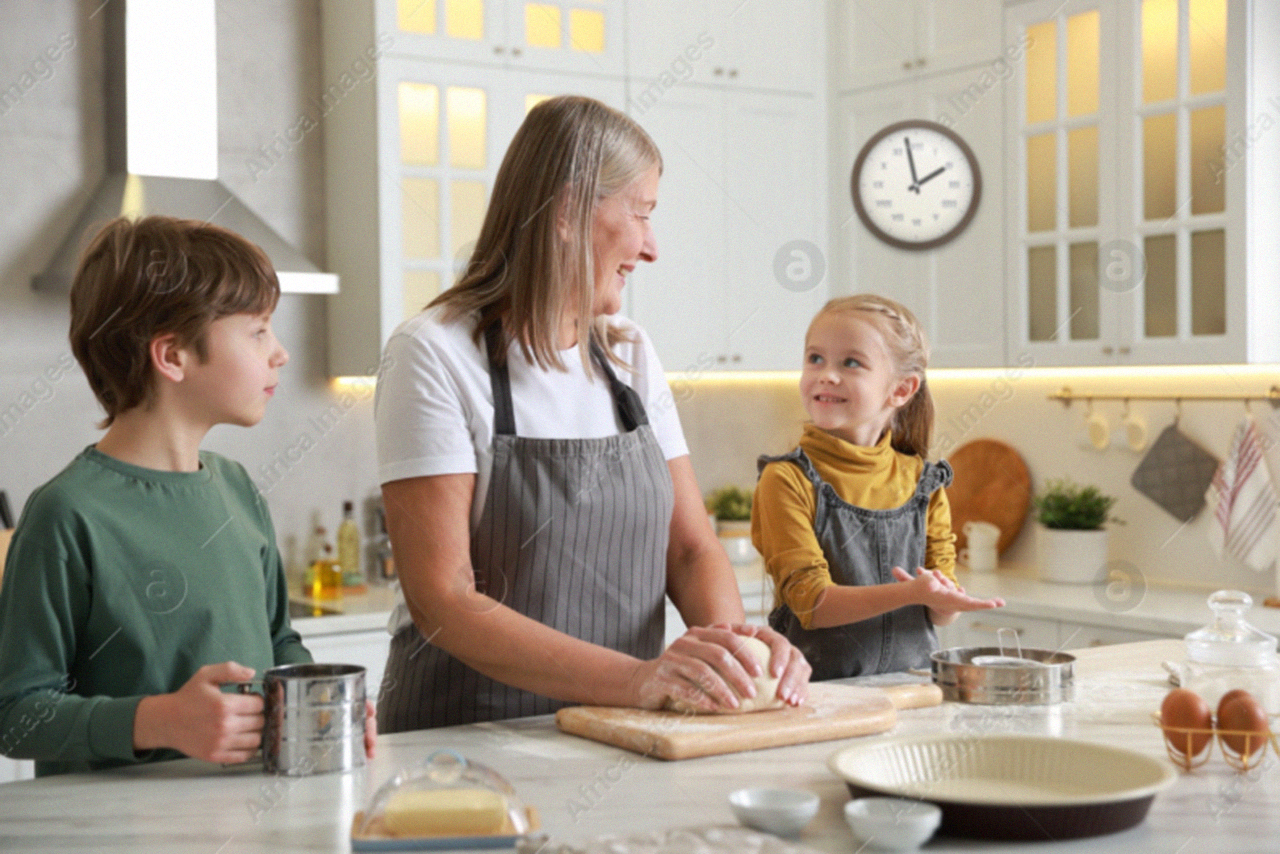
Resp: 1,58
